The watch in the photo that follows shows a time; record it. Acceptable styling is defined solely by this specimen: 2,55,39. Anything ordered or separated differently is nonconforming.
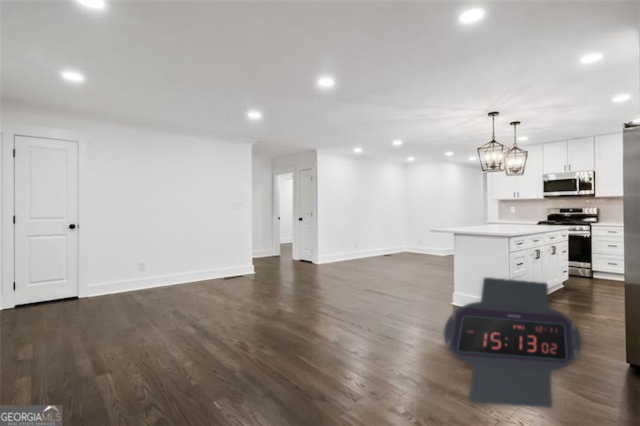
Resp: 15,13,02
